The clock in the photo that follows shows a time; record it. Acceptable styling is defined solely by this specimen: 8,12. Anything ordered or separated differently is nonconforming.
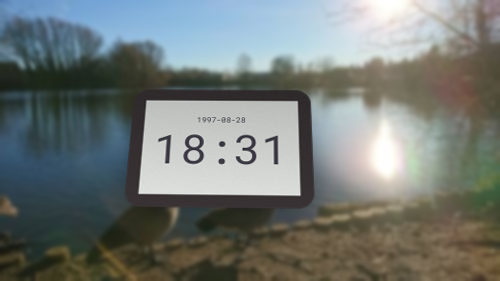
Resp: 18,31
